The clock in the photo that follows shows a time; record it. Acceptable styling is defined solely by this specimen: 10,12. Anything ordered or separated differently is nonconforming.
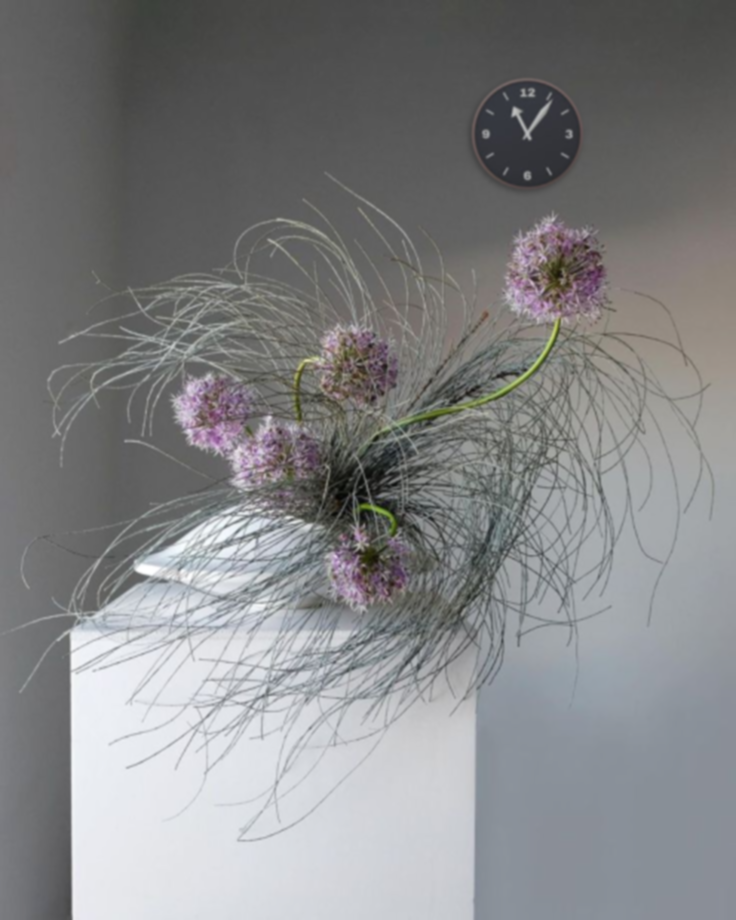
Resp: 11,06
